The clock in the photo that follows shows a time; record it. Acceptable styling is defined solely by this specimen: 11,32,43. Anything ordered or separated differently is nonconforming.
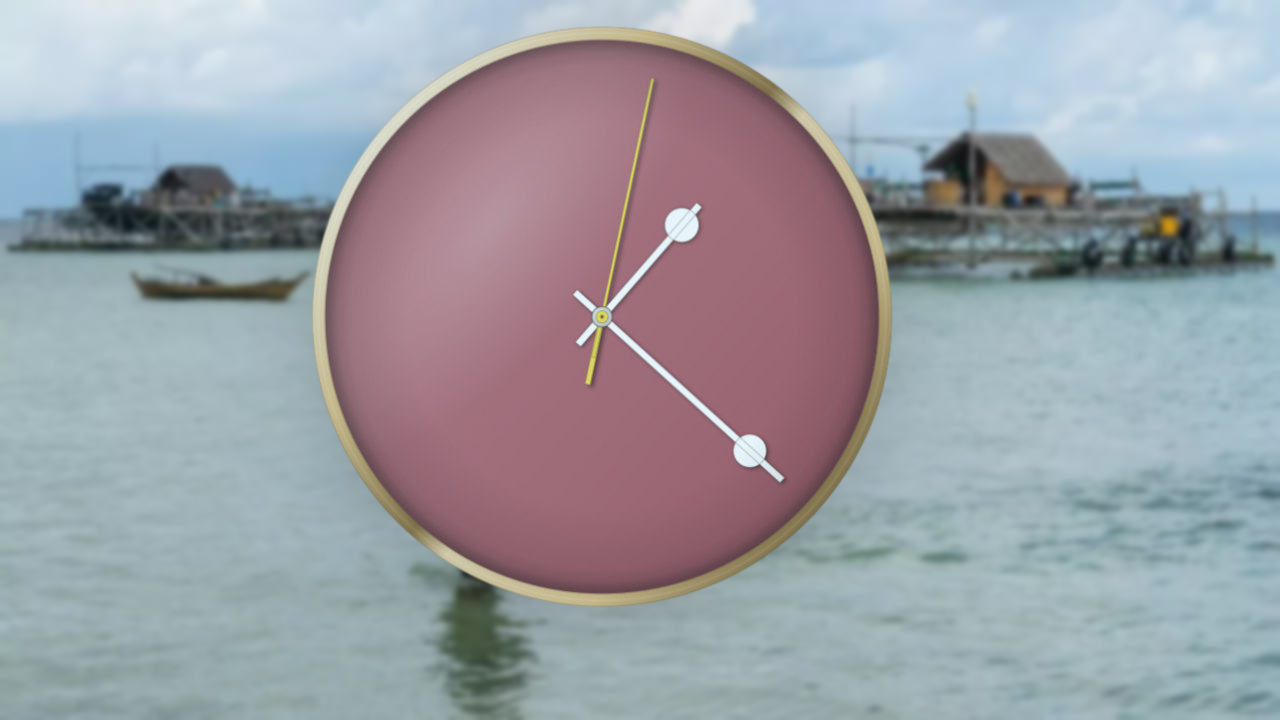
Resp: 1,22,02
